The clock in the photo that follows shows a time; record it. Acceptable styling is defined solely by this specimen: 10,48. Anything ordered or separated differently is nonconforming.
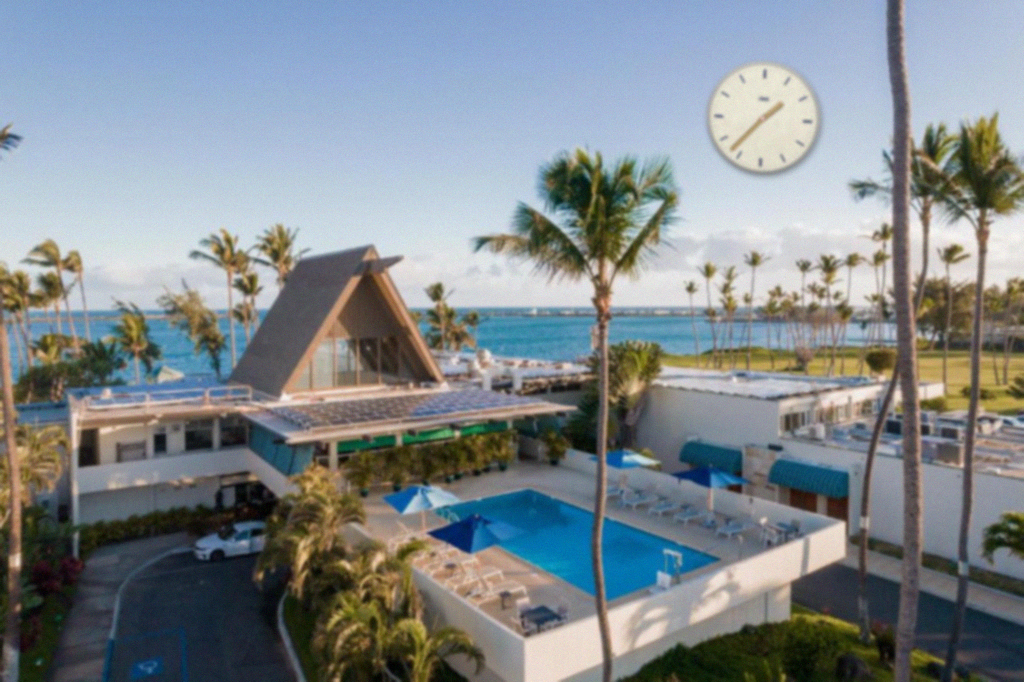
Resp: 1,37
